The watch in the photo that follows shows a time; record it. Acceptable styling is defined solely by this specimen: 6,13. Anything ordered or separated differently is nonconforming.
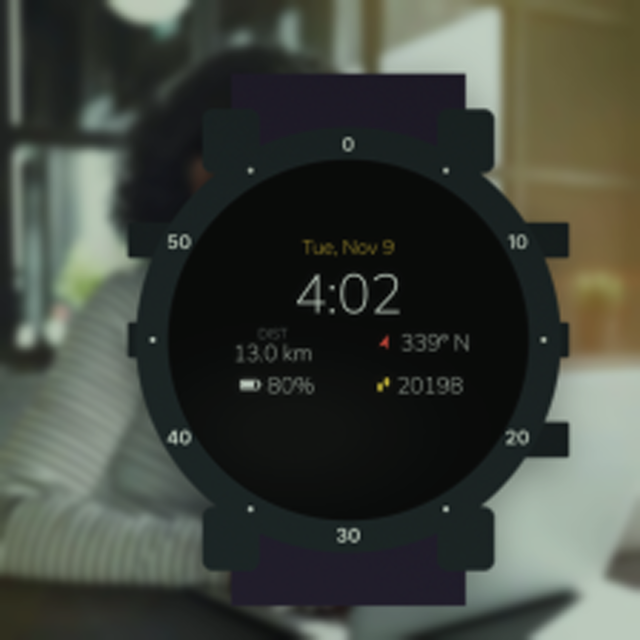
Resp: 4,02
